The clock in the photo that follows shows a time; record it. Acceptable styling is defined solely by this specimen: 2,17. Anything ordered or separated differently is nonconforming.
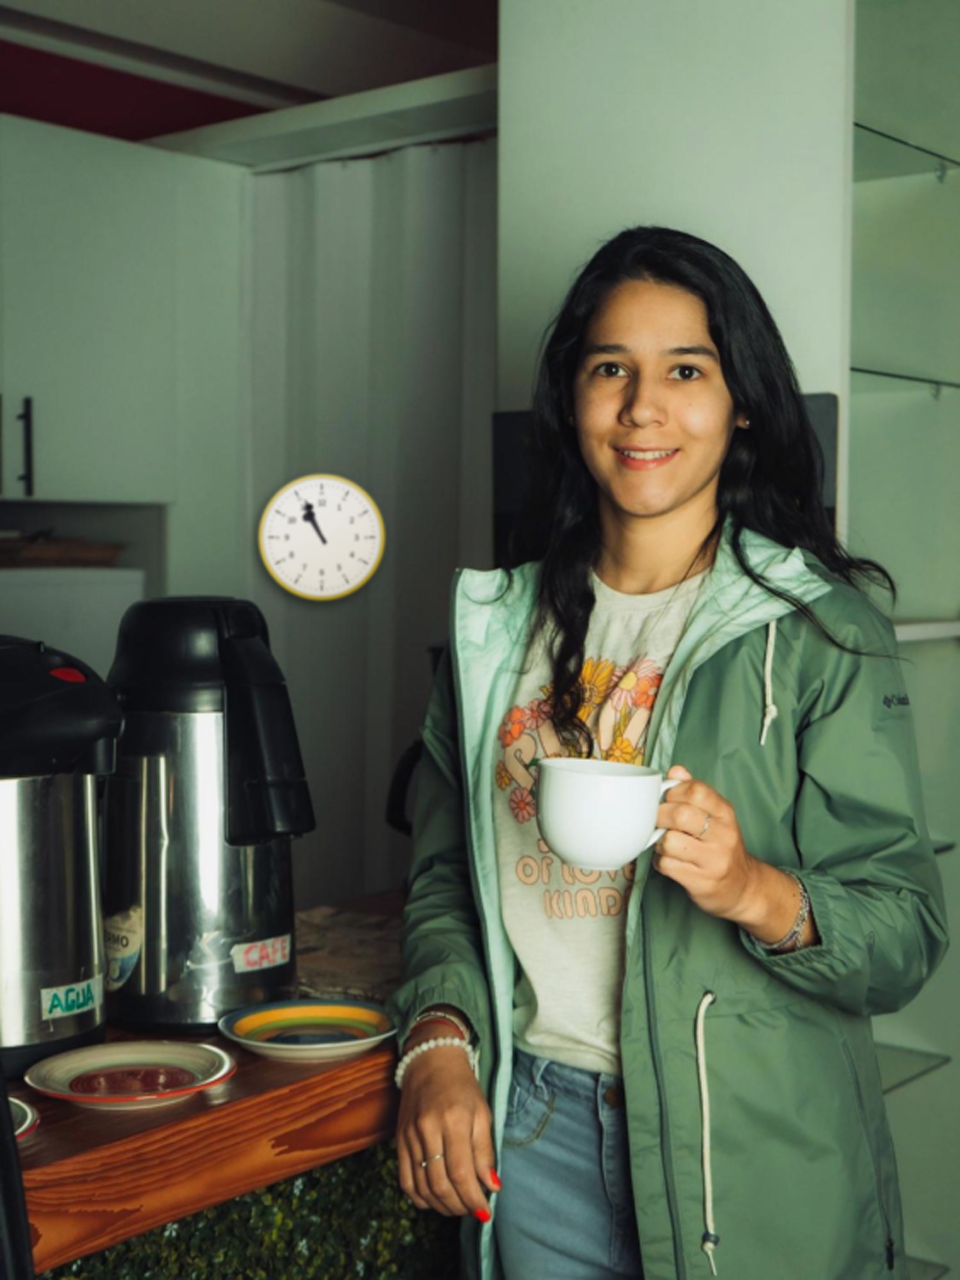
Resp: 10,56
